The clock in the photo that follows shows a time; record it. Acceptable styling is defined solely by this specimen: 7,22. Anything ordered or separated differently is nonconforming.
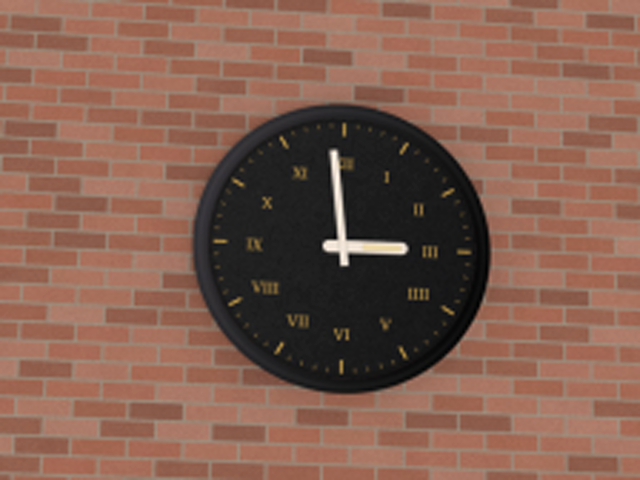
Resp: 2,59
